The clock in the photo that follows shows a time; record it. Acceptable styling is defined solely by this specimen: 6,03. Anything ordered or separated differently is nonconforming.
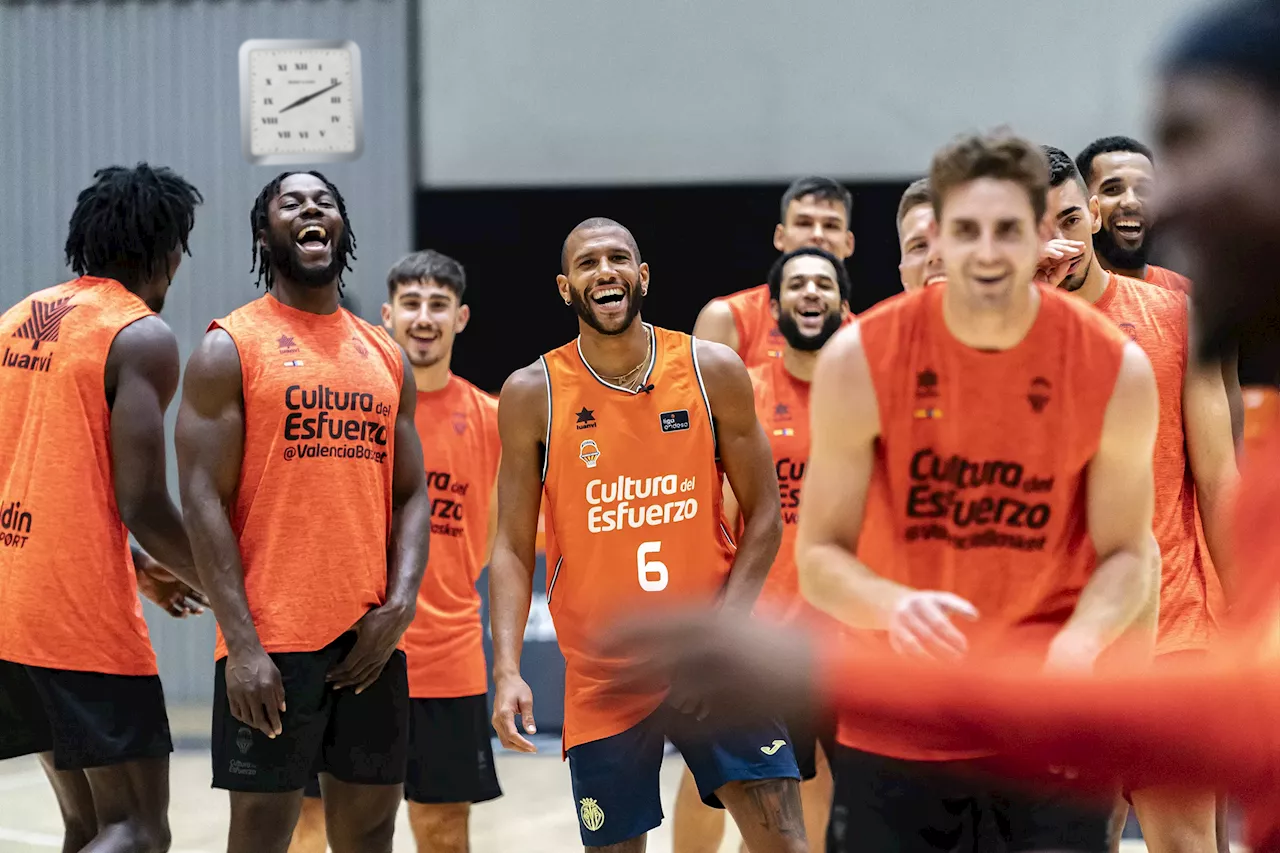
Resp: 8,11
